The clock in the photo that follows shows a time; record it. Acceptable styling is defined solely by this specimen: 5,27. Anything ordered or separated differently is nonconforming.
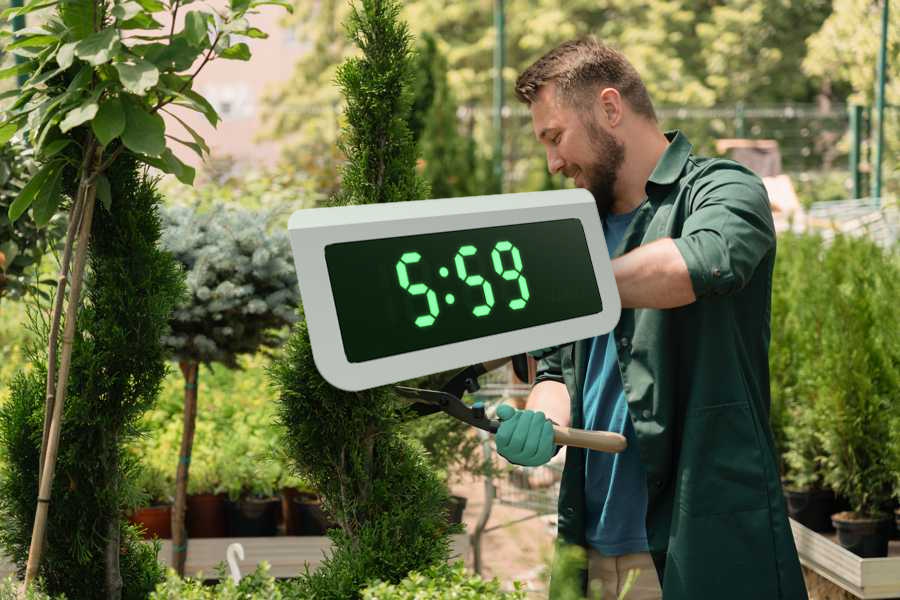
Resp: 5,59
